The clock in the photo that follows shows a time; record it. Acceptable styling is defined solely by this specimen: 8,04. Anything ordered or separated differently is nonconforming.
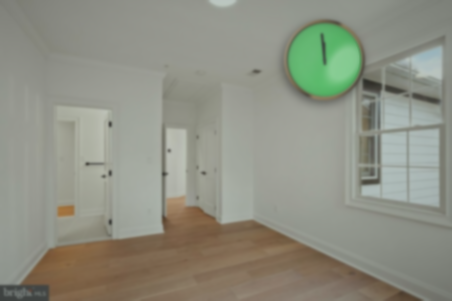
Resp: 11,59
